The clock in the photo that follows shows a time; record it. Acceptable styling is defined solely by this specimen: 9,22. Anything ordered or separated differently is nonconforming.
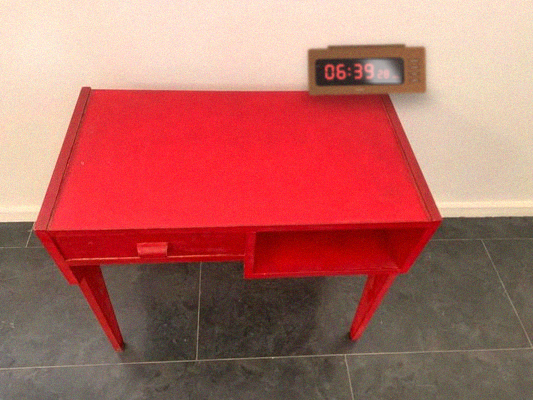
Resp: 6,39
